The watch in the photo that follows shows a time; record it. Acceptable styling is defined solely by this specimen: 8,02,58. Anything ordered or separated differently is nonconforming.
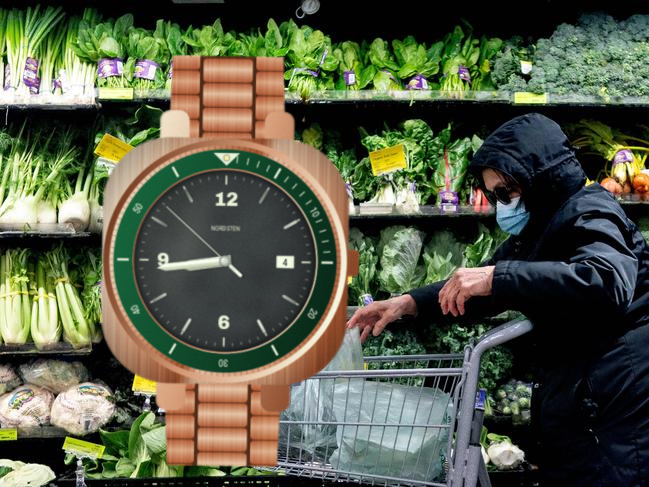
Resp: 8,43,52
